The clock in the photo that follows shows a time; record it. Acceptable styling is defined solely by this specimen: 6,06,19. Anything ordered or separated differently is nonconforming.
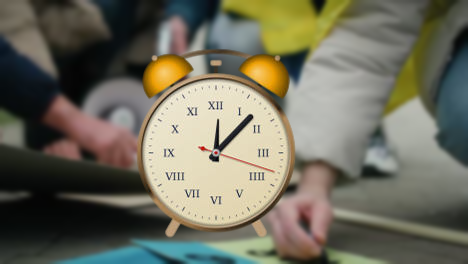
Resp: 12,07,18
